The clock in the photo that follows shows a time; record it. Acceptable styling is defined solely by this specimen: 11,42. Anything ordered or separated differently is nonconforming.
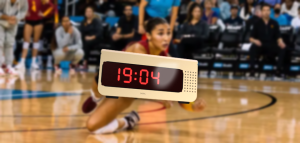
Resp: 19,04
